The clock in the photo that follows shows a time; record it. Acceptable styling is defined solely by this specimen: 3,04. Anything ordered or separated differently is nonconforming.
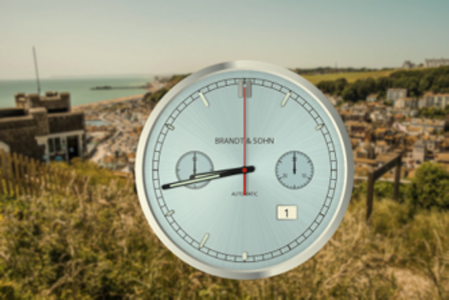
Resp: 8,43
